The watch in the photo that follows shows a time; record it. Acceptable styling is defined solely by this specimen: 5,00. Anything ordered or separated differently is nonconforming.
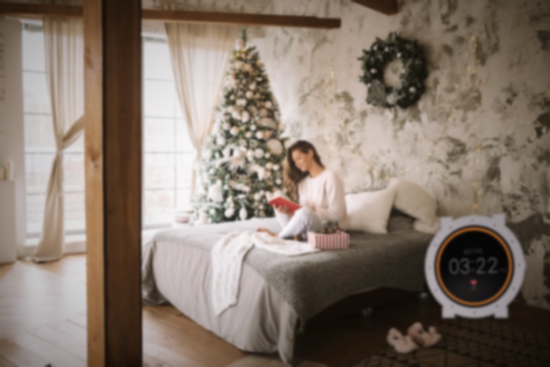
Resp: 3,22
